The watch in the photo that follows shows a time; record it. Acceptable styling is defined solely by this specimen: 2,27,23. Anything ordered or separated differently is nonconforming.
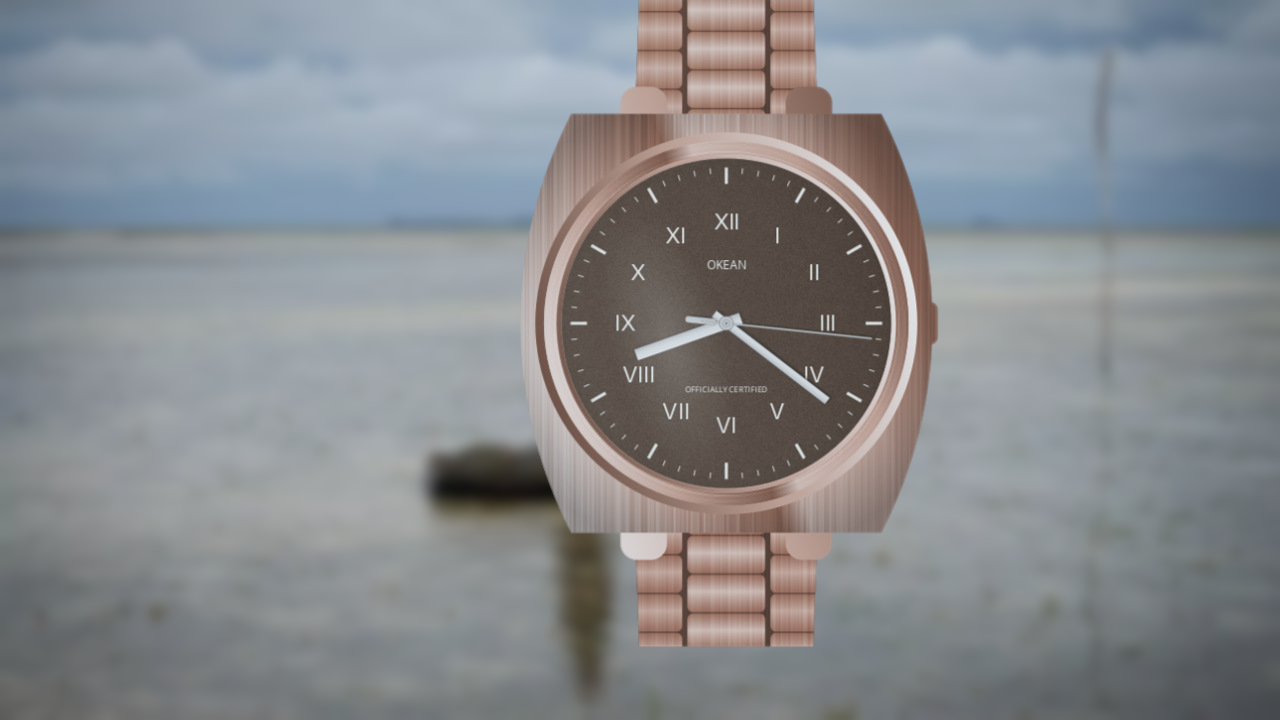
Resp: 8,21,16
